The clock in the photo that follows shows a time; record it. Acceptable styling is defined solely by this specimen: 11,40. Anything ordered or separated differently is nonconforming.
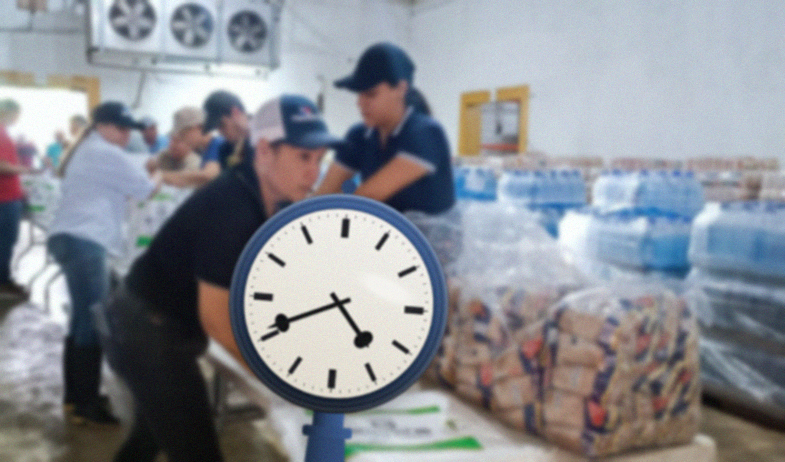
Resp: 4,41
